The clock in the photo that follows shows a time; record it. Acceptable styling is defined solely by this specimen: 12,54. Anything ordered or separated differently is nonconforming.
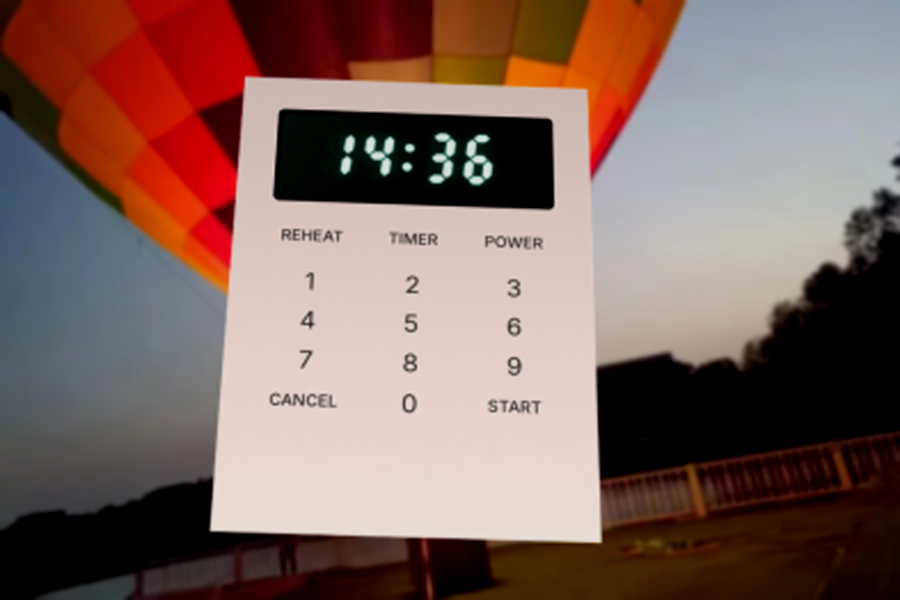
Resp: 14,36
